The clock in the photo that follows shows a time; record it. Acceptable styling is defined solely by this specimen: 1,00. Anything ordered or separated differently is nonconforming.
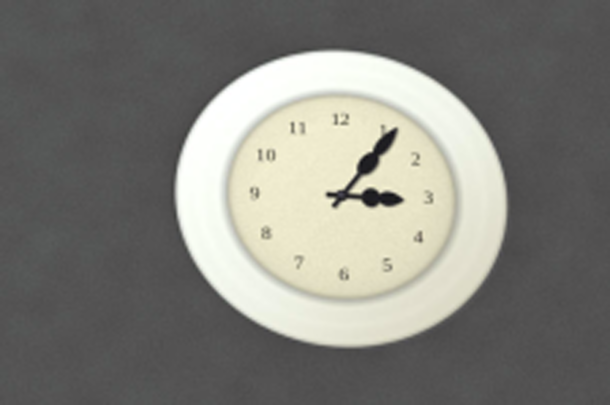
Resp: 3,06
